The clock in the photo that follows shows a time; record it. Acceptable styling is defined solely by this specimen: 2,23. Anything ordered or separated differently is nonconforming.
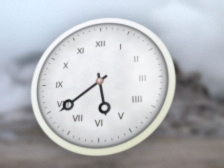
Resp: 5,39
